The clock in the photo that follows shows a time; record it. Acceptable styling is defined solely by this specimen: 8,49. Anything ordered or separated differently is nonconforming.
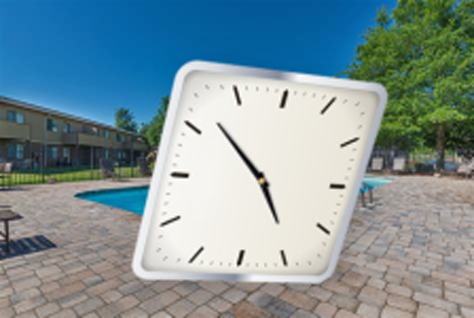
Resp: 4,52
